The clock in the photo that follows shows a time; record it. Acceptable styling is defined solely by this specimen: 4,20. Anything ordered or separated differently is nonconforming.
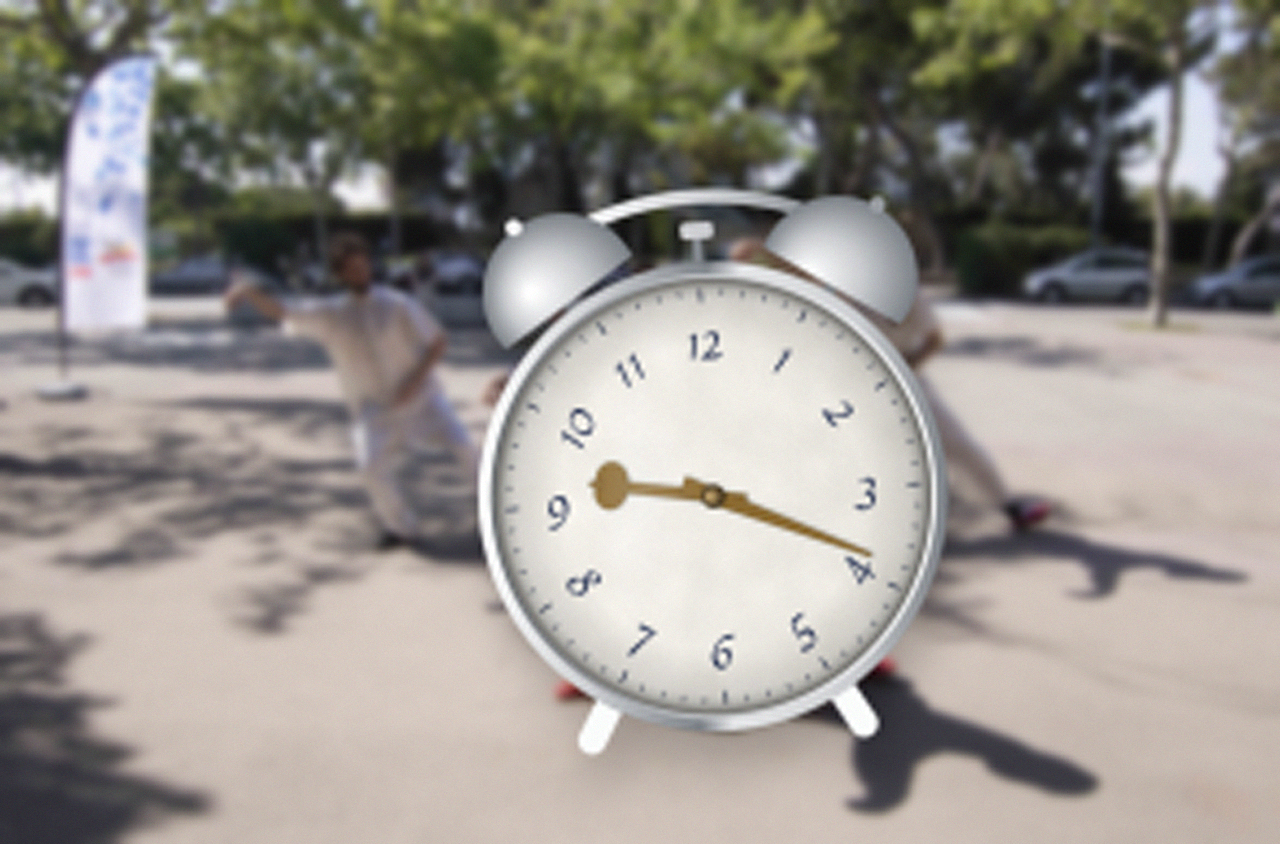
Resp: 9,19
